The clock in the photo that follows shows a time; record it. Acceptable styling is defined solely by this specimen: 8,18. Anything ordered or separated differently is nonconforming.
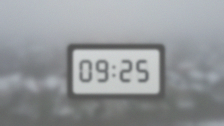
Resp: 9,25
